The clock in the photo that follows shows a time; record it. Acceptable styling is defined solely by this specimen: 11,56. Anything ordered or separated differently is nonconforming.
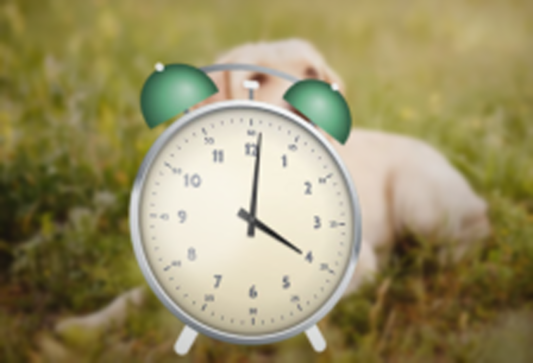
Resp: 4,01
